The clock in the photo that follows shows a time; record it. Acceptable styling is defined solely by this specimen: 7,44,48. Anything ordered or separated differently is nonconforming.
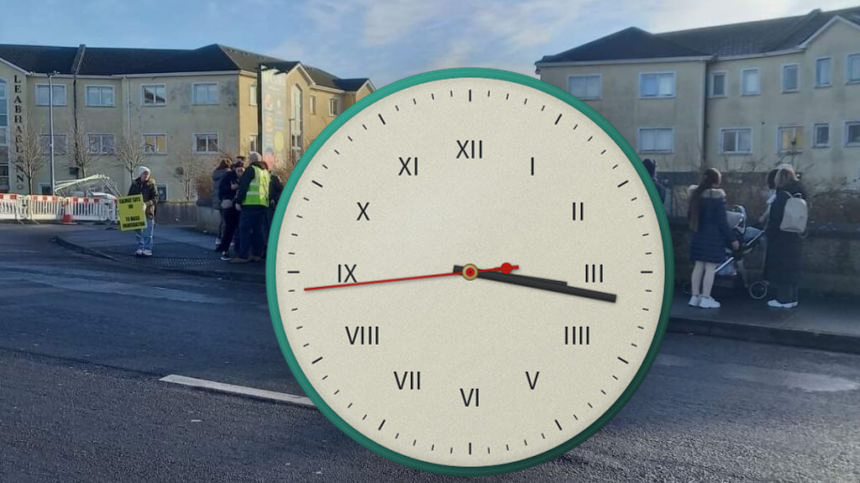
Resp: 3,16,44
